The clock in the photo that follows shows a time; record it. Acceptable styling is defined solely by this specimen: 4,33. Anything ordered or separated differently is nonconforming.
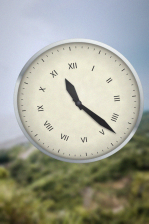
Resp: 11,23
